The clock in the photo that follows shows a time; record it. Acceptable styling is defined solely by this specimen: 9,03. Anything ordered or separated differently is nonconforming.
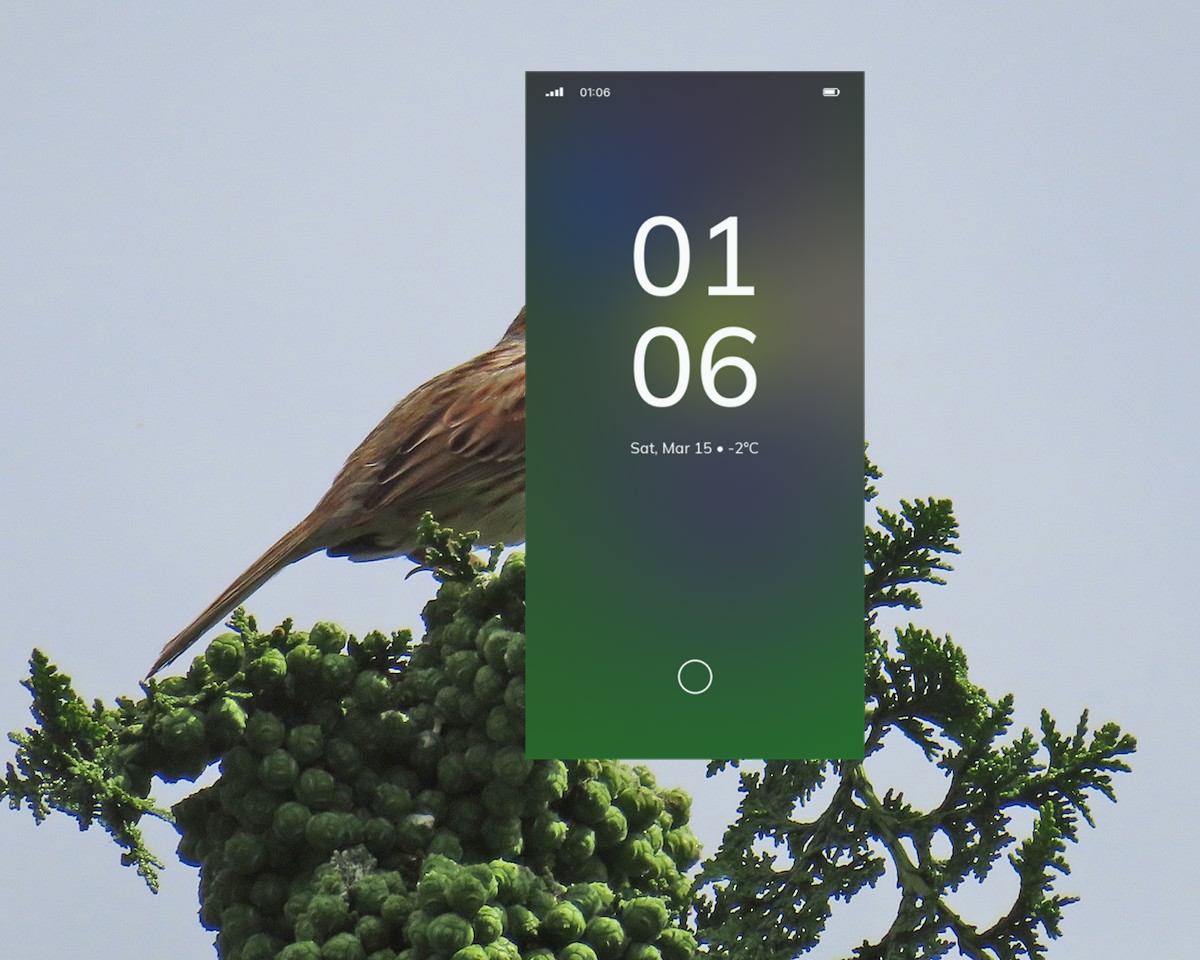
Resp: 1,06
